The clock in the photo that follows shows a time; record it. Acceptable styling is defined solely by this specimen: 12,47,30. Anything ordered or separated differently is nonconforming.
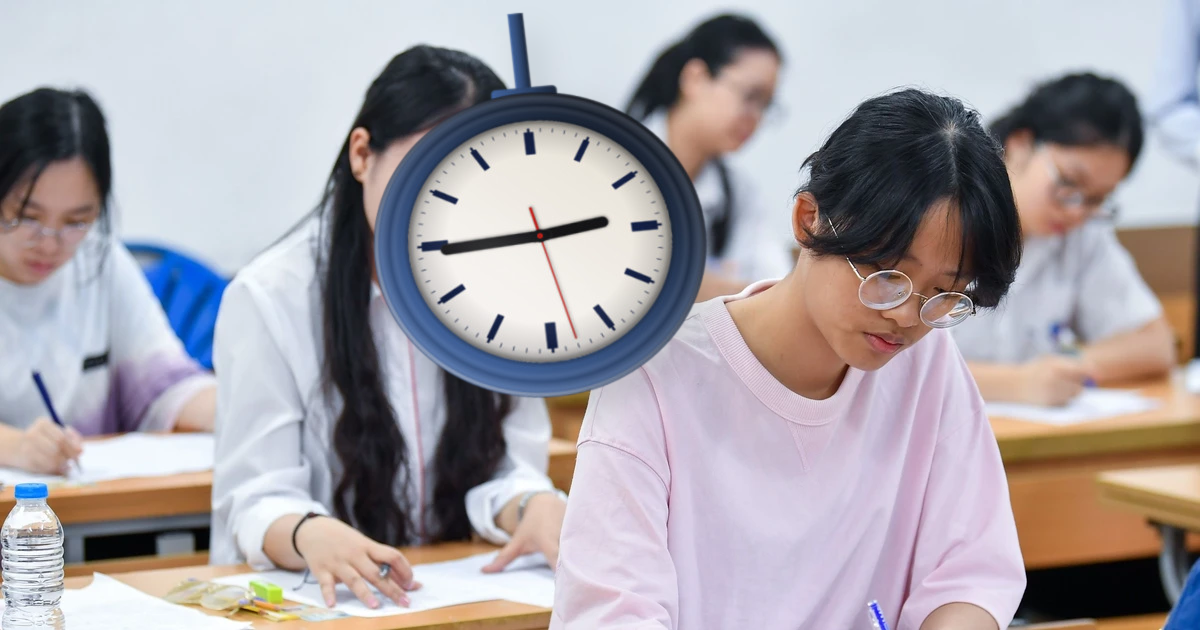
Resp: 2,44,28
